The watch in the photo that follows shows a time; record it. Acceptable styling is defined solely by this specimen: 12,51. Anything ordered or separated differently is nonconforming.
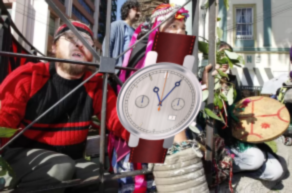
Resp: 11,05
